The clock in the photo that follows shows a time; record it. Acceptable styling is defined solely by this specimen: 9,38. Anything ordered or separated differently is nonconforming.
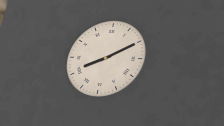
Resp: 8,10
